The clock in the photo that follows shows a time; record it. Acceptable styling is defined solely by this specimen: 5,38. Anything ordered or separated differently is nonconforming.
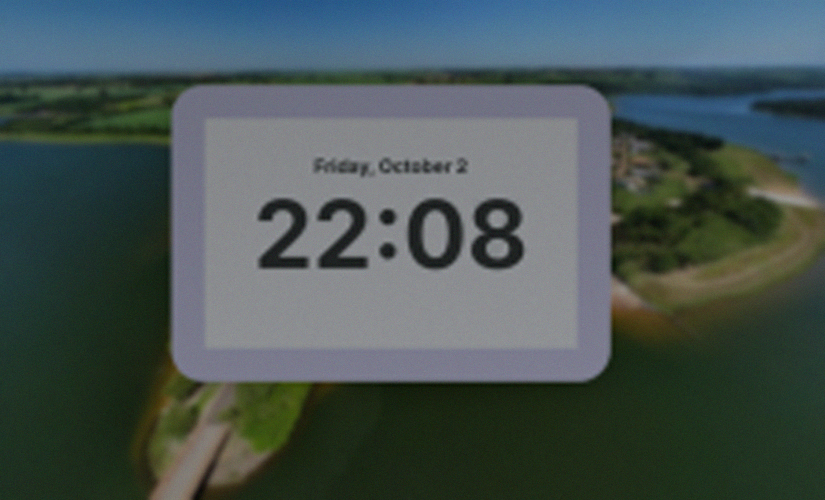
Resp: 22,08
